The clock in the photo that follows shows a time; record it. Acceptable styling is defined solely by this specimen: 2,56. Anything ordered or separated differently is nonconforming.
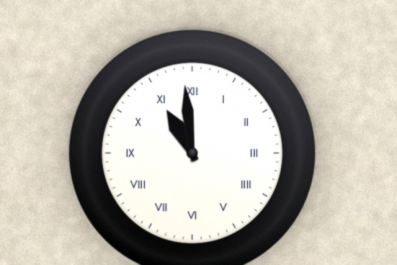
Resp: 10,59
